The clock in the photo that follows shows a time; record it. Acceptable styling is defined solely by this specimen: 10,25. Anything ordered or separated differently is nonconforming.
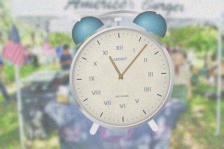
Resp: 11,07
